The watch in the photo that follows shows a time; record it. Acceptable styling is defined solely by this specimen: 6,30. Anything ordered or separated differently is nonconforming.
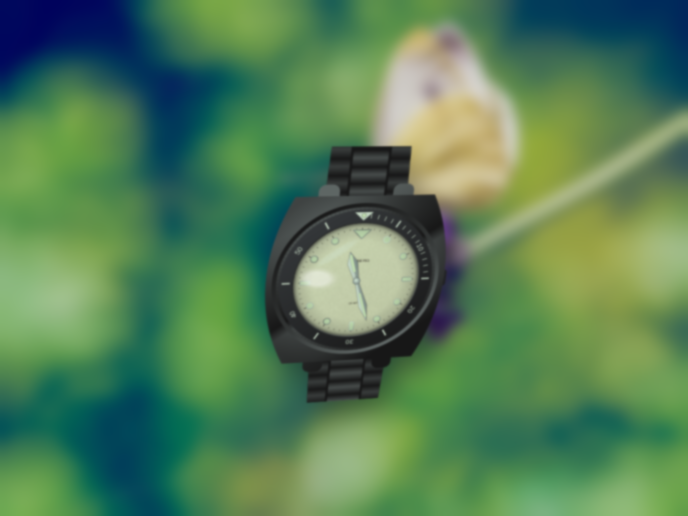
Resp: 11,27
